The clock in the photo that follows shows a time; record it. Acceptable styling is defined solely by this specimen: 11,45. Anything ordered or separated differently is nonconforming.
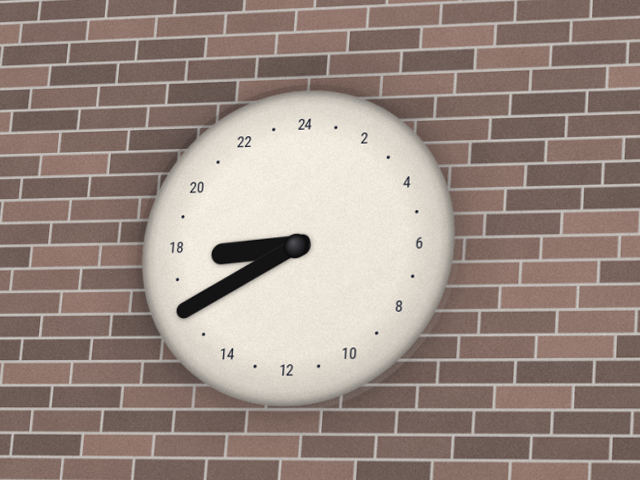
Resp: 17,40
